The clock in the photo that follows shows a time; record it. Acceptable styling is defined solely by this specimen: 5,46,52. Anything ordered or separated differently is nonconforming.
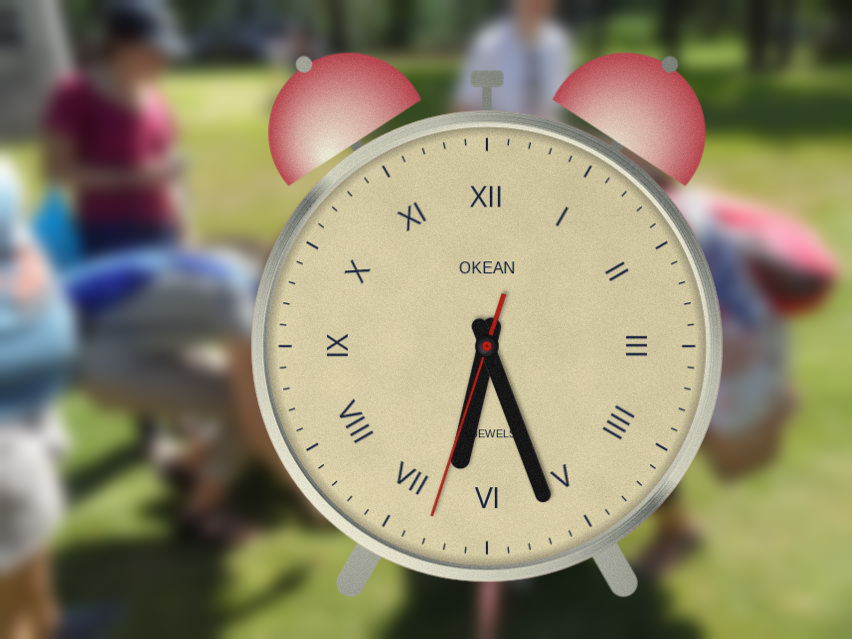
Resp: 6,26,33
